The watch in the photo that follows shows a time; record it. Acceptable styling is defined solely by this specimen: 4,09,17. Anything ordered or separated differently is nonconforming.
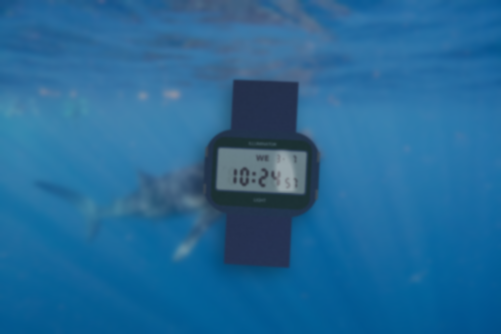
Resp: 10,24,57
